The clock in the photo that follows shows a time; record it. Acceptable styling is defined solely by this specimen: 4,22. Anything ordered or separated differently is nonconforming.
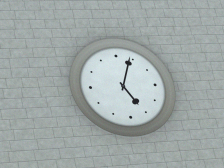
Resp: 5,04
